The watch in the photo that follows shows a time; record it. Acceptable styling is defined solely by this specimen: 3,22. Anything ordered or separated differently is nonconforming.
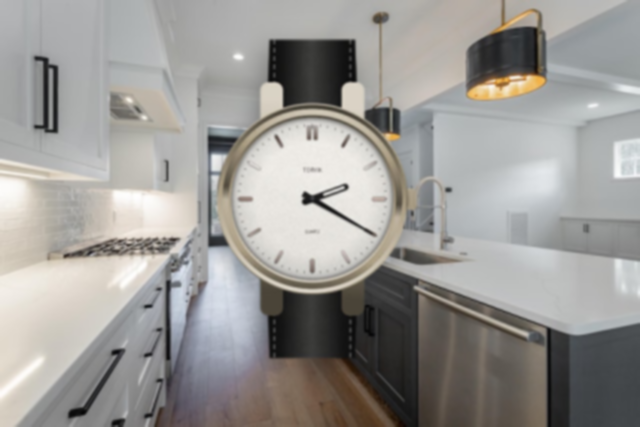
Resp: 2,20
